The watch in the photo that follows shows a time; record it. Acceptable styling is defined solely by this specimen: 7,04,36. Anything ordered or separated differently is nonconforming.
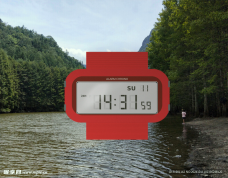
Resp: 14,31,59
